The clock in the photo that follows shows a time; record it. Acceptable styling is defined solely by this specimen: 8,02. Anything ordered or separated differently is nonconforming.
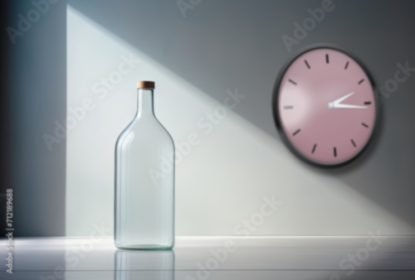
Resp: 2,16
